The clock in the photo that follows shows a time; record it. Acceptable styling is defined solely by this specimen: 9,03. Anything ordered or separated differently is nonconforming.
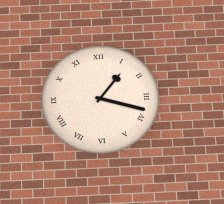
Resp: 1,18
